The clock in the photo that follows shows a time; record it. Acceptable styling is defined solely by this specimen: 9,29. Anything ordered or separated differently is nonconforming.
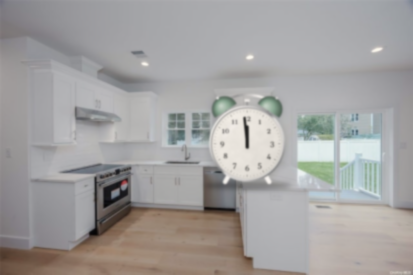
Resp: 11,59
